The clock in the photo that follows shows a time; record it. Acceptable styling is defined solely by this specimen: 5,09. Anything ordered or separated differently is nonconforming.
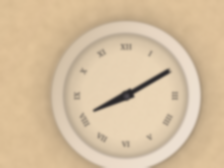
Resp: 8,10
